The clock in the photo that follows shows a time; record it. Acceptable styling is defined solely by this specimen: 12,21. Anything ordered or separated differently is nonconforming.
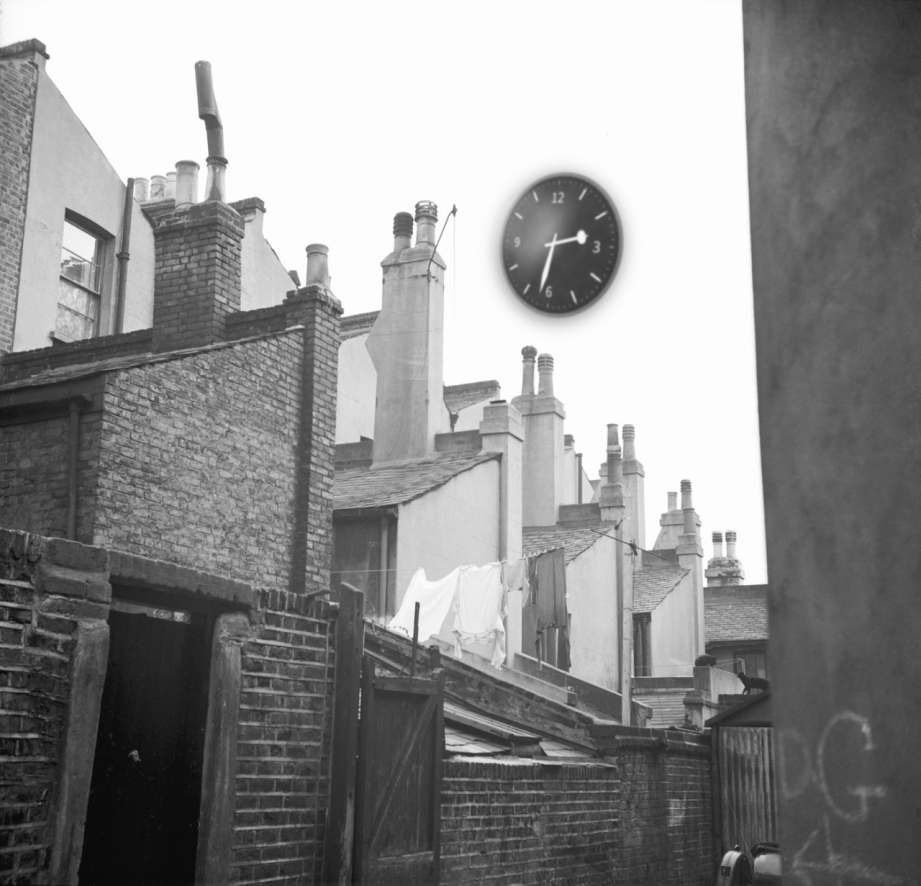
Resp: 2,32
